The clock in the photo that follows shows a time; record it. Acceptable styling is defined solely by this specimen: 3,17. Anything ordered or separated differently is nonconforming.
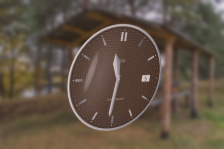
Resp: 11,31
